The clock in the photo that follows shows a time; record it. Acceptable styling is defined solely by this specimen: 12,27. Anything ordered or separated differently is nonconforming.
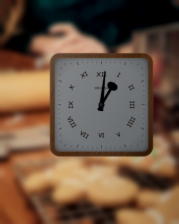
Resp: 1,01
